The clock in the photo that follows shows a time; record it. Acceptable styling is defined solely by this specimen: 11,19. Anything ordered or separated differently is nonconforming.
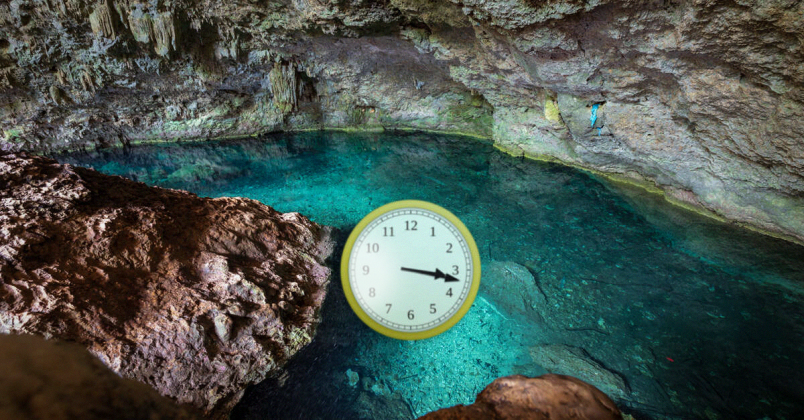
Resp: 3,17
